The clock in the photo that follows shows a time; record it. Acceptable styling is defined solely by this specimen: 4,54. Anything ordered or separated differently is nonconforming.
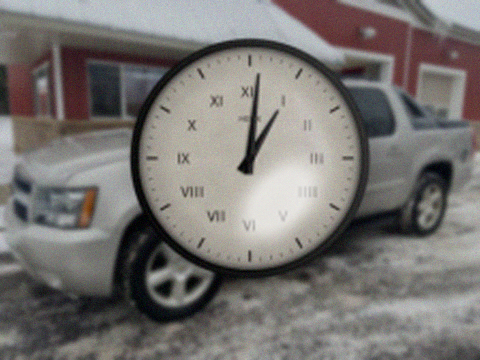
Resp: 1,01
